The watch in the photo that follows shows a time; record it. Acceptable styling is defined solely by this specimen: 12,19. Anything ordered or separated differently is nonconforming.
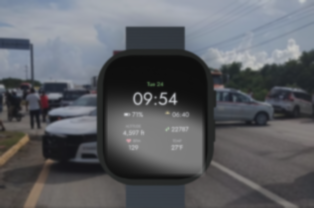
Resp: 9,54
